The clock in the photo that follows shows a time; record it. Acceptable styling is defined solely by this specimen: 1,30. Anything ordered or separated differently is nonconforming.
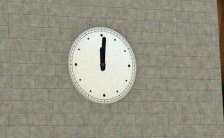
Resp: 12,01
